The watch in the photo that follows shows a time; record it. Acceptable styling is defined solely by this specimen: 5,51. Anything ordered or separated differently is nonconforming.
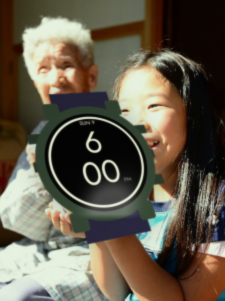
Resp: 6,00
